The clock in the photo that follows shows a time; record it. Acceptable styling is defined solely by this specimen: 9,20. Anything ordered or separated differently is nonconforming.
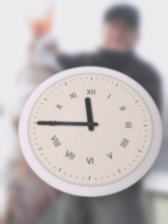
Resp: 11,45
